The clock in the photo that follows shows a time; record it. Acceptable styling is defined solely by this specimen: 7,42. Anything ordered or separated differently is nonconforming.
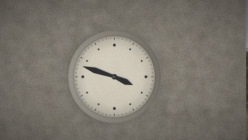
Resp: 3,48
